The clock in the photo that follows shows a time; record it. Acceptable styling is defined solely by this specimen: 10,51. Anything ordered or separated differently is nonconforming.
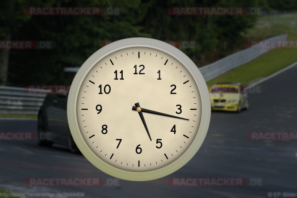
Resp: 5,17
